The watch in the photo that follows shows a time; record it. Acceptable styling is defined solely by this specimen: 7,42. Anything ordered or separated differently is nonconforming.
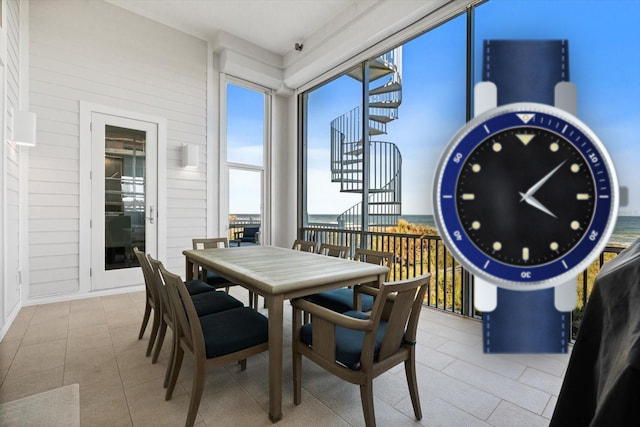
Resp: 4,08
